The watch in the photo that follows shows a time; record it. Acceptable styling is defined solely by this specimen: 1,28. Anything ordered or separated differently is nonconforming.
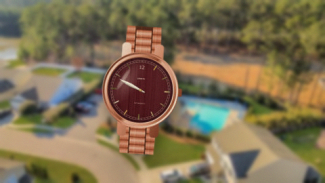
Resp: 9,49
